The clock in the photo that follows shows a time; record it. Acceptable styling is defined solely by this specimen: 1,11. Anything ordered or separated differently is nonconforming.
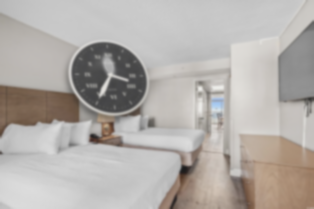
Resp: 3,35
